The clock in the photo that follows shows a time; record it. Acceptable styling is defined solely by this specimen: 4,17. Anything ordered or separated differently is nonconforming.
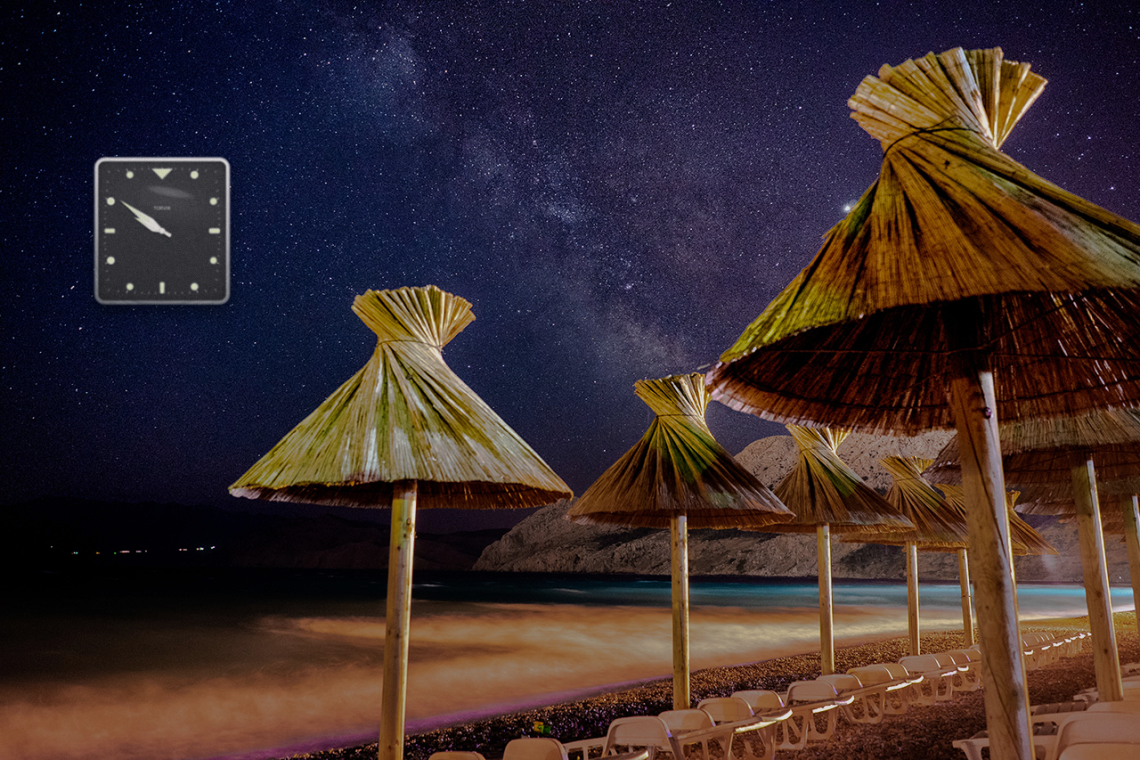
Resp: 9,51
